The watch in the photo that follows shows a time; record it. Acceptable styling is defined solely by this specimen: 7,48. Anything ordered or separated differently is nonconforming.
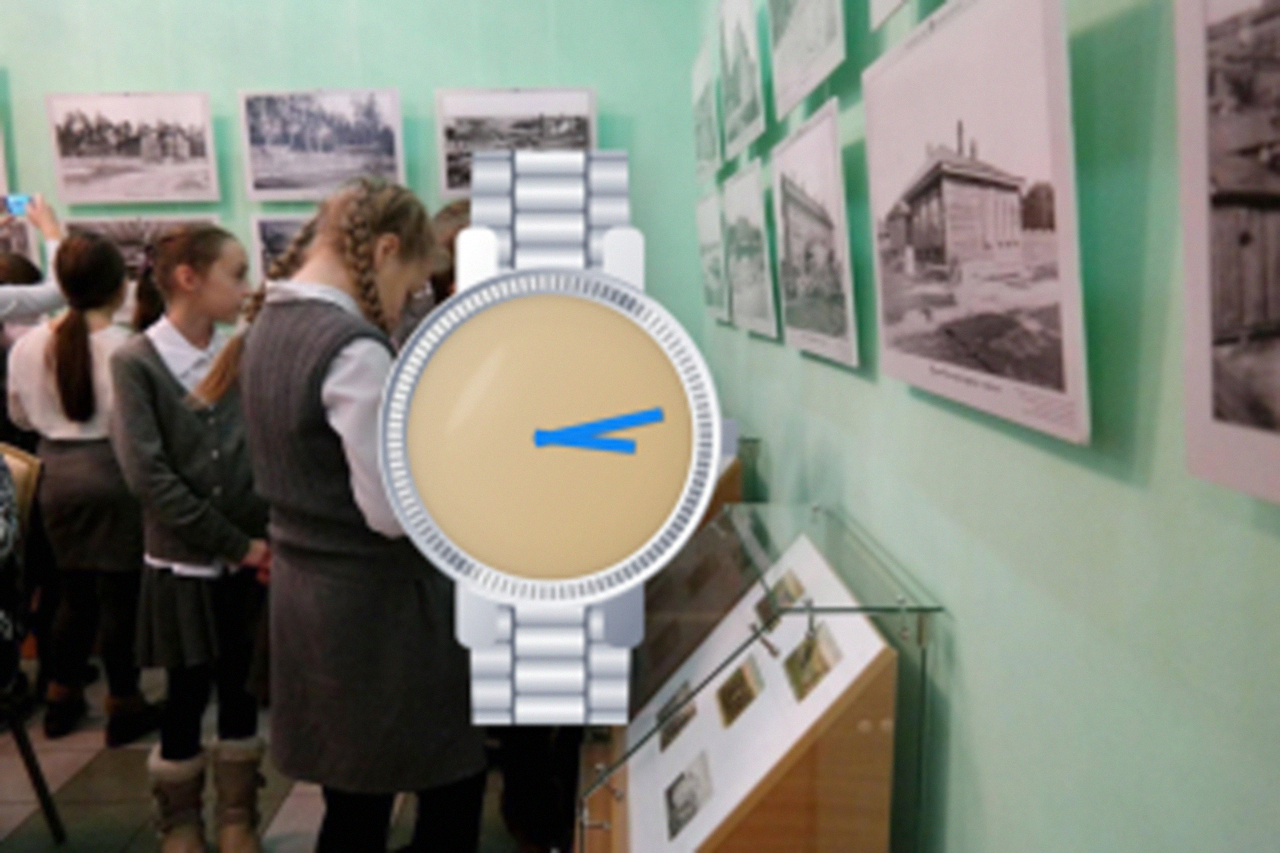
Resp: 3,13
